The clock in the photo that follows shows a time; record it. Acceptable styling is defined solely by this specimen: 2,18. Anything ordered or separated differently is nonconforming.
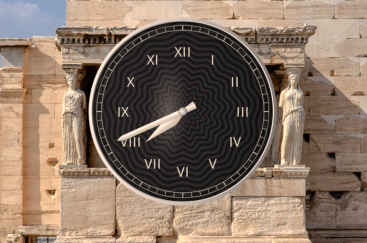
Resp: 7,41
